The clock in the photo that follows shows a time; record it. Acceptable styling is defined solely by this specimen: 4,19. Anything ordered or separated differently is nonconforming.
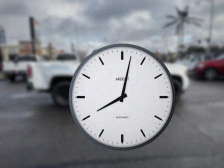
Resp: 8,02
